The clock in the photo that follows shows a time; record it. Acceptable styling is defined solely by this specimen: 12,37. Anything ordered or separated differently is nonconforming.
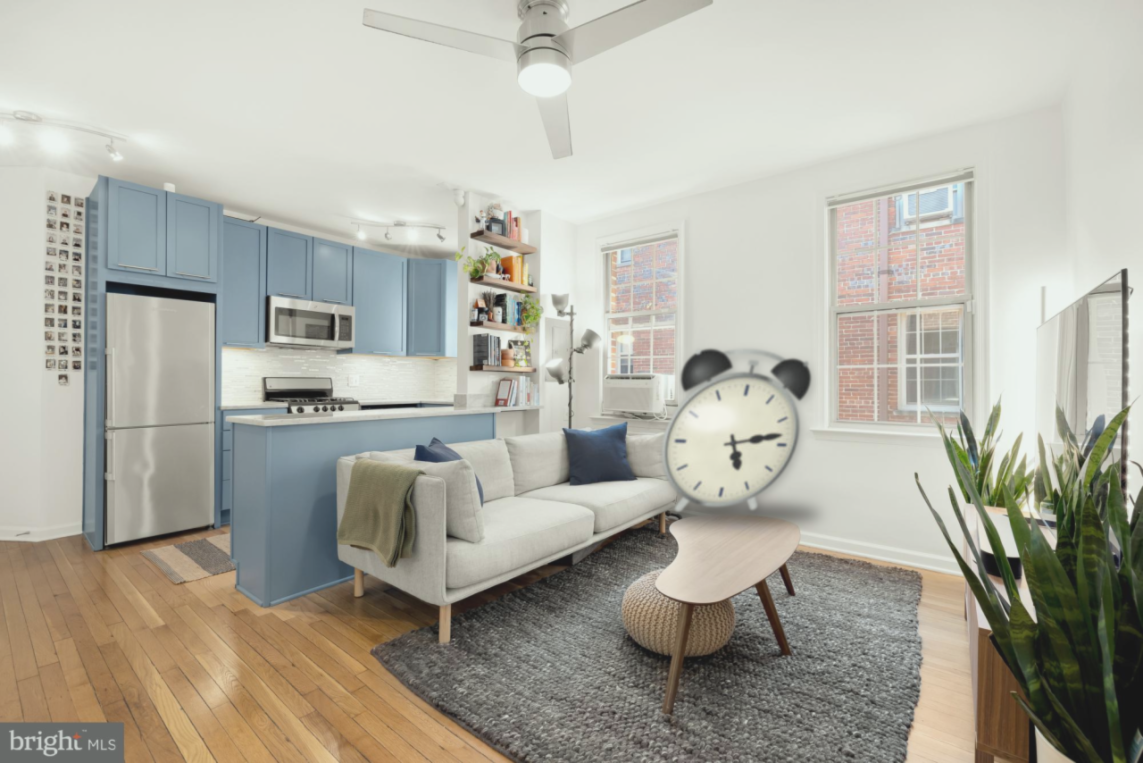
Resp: 5,13
